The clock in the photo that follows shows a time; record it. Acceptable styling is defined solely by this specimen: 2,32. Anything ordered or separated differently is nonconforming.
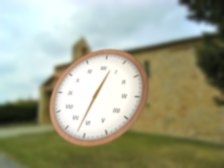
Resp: 12,32
